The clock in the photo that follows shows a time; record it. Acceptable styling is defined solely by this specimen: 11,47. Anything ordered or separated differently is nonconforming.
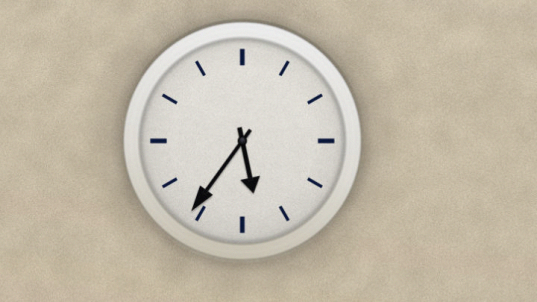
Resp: 5,36
